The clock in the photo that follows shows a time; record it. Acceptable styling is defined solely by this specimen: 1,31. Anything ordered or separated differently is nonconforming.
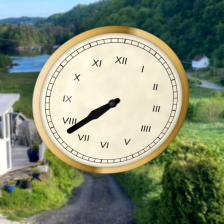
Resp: 7,38
